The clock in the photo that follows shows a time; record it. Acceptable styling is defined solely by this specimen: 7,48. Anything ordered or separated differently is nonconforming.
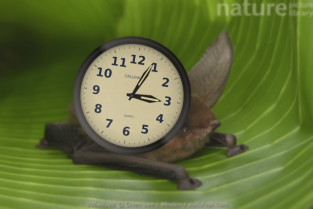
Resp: 3,04
